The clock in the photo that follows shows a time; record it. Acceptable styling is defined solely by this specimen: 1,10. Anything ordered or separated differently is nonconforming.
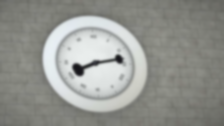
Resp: 8,13
